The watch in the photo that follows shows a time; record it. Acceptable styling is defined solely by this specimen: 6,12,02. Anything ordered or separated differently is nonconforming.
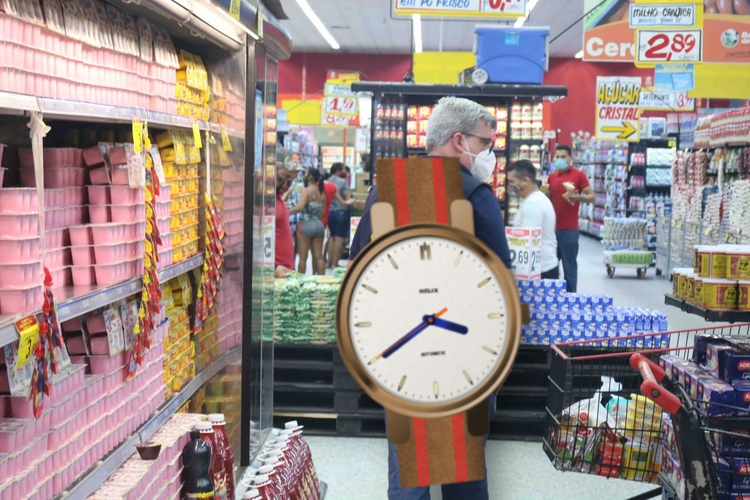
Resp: 3,39,40
